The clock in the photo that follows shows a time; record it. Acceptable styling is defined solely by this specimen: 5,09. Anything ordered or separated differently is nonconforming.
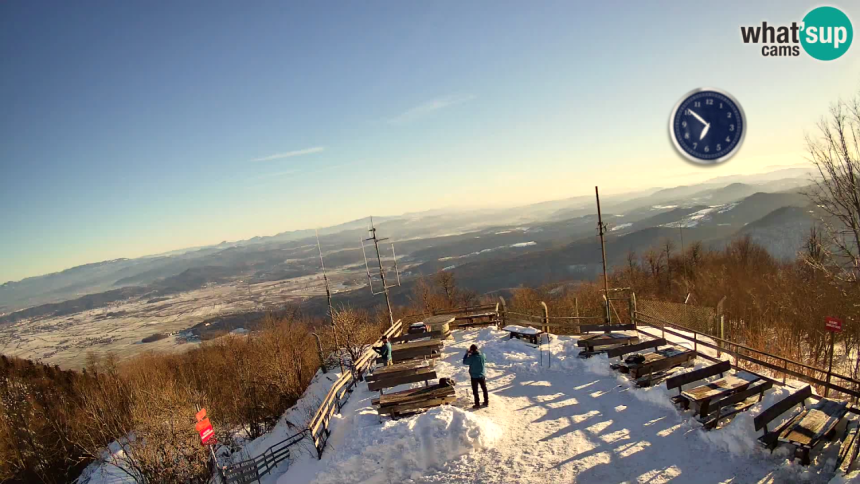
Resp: 6,51
